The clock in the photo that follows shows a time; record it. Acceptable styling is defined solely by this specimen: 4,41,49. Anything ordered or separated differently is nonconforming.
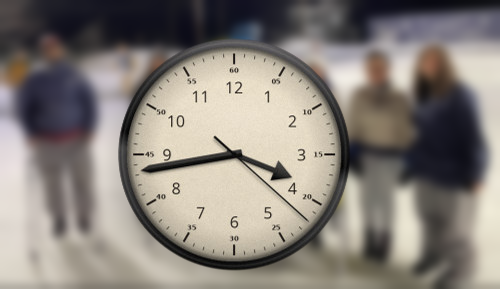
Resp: 3,43,22
